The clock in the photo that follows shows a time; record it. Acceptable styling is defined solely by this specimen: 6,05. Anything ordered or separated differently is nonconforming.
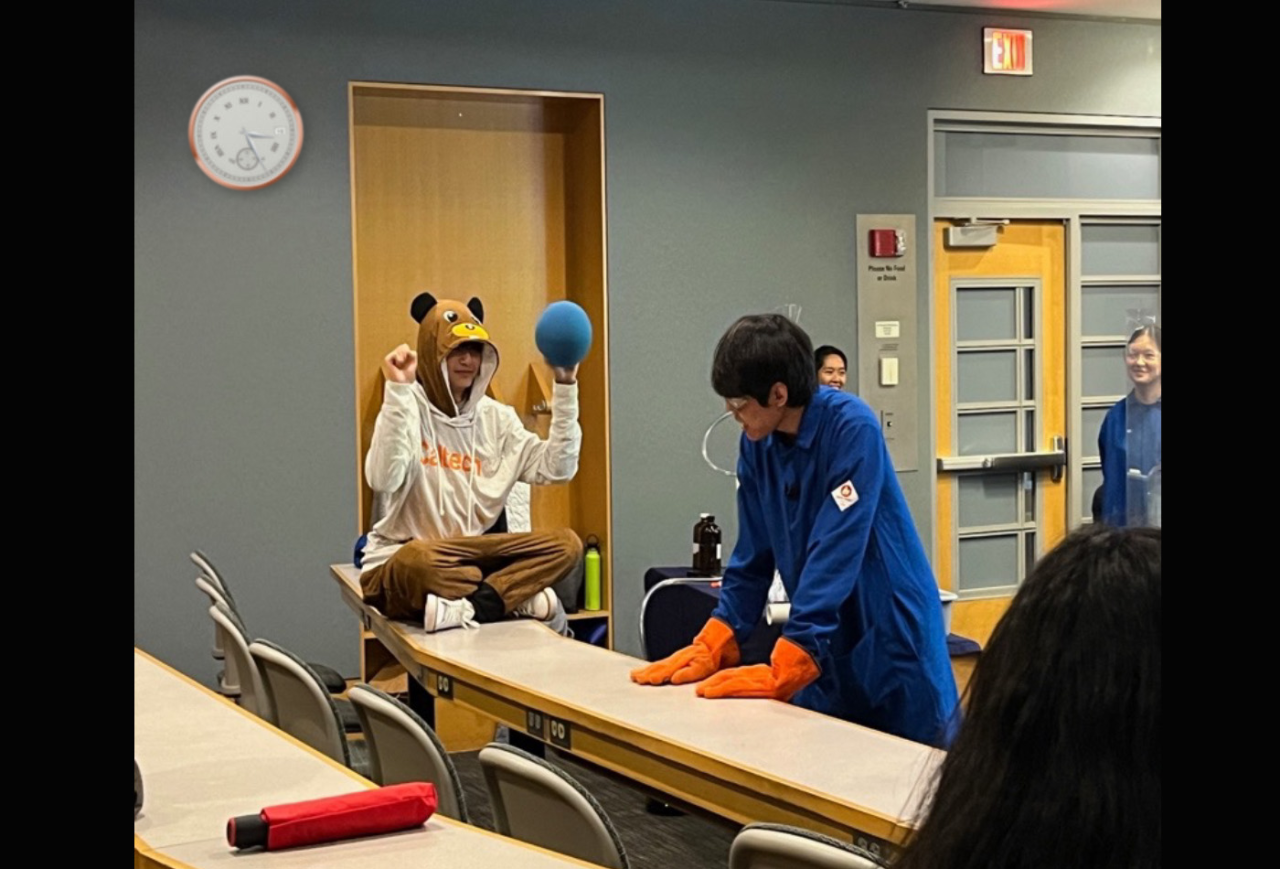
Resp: 3,26
